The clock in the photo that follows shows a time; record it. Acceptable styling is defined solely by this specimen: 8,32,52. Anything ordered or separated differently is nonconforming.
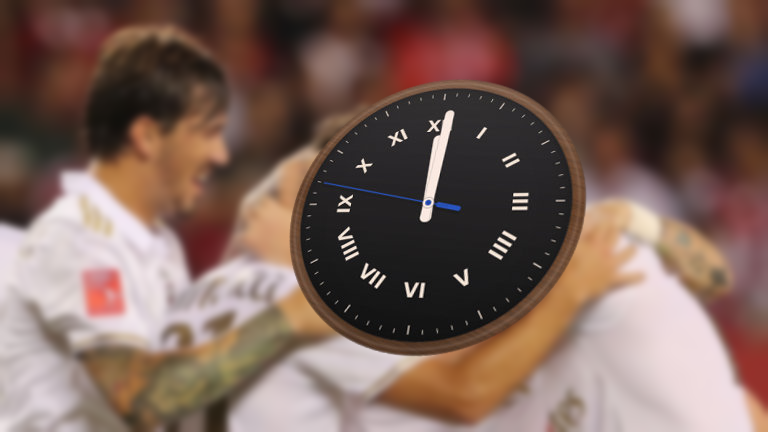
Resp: 12,00,47
